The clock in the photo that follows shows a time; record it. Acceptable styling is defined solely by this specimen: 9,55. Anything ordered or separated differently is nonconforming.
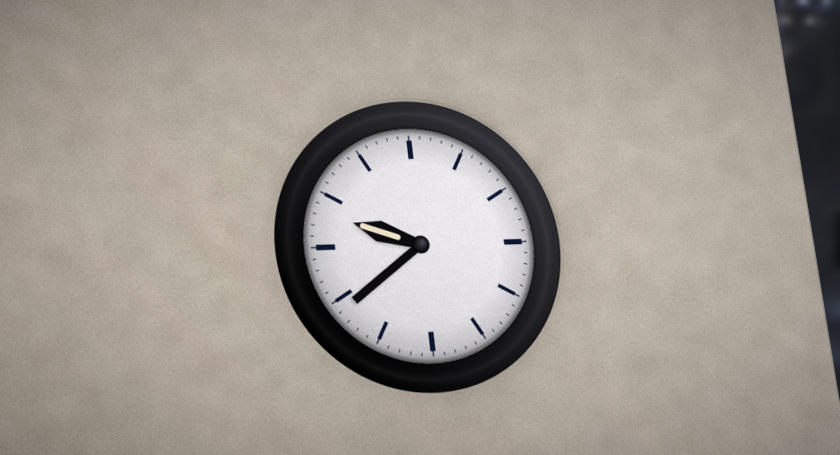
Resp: 9,39
